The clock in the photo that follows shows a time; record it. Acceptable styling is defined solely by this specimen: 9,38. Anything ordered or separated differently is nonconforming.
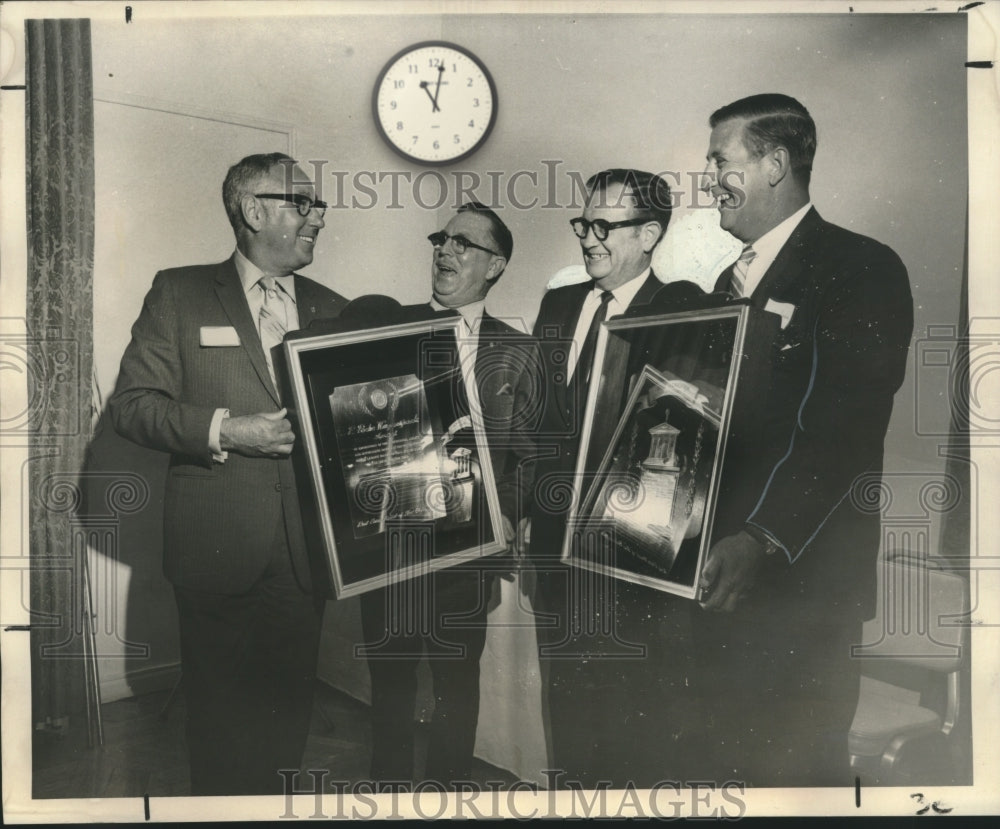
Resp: 11,02
